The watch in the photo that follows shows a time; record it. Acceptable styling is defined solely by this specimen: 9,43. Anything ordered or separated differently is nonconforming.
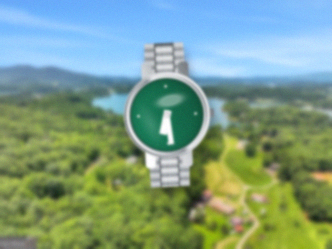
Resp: 6,29
